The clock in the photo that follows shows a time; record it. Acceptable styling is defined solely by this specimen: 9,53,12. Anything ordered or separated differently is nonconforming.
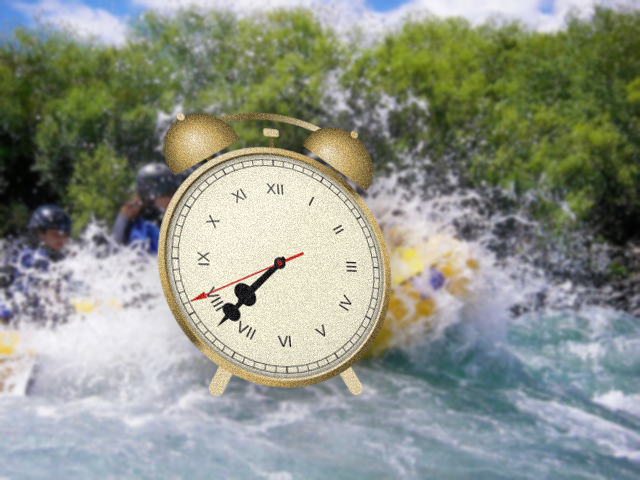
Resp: 7,37,41
